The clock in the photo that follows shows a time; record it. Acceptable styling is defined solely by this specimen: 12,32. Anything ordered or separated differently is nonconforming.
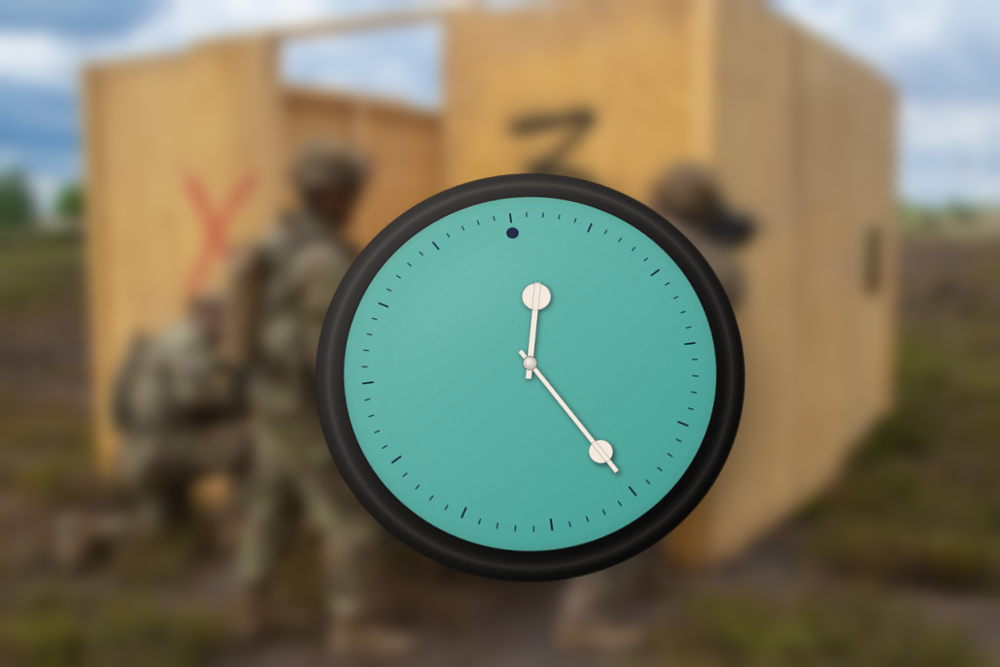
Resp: 12,25
